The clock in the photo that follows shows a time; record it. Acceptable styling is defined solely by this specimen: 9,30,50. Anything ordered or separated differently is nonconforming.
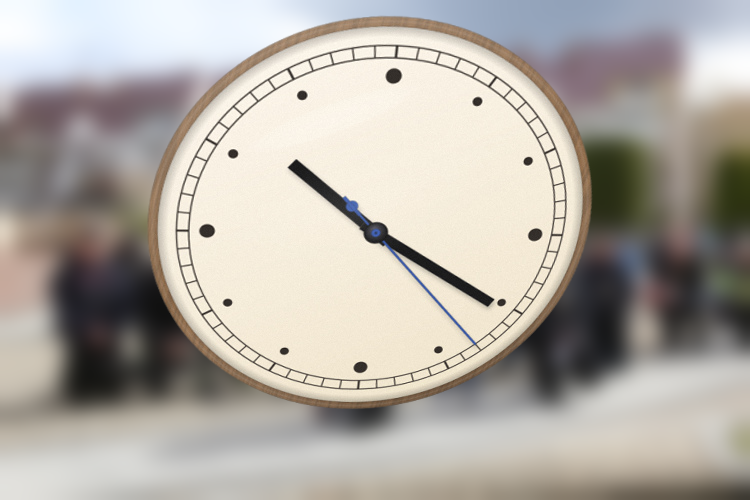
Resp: 10,20,23
